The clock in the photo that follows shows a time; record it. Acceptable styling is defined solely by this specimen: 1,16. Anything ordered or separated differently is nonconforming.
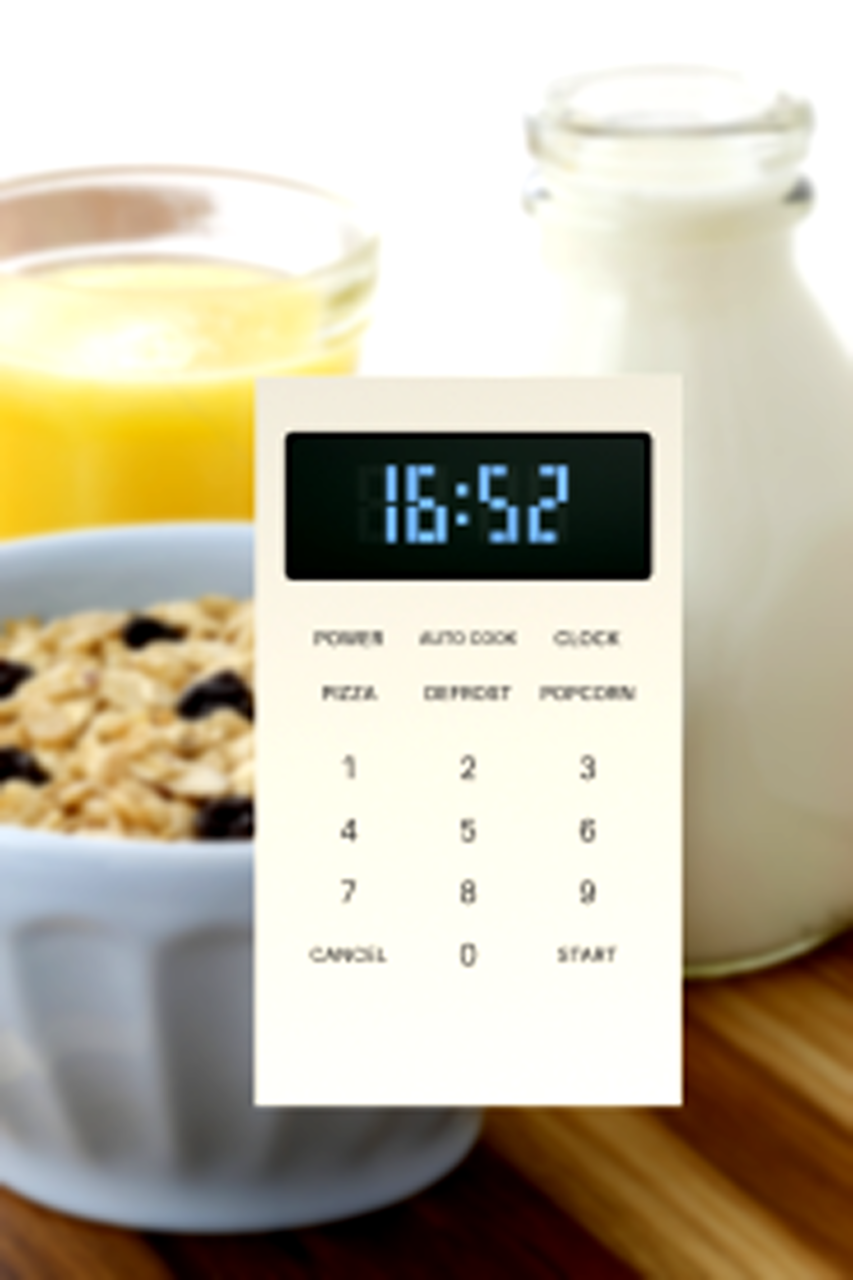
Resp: 16,52
